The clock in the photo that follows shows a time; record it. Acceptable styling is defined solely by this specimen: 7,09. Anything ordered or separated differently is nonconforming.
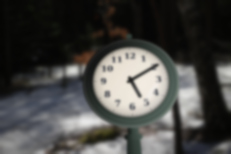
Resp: 5,10
